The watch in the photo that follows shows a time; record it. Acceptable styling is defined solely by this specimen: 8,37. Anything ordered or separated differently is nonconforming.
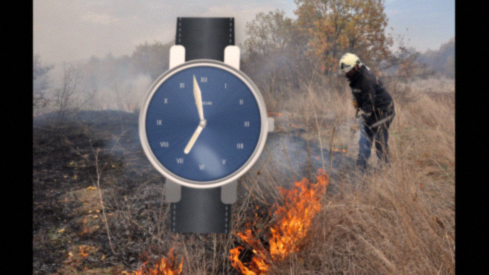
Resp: 6,58
